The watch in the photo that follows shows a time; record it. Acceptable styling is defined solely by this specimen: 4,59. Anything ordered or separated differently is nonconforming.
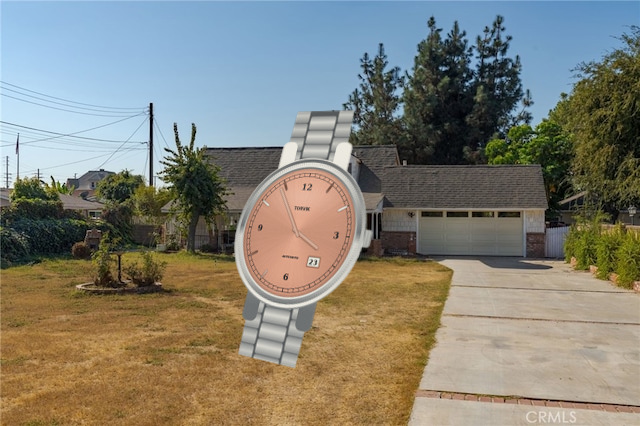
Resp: 3,54
